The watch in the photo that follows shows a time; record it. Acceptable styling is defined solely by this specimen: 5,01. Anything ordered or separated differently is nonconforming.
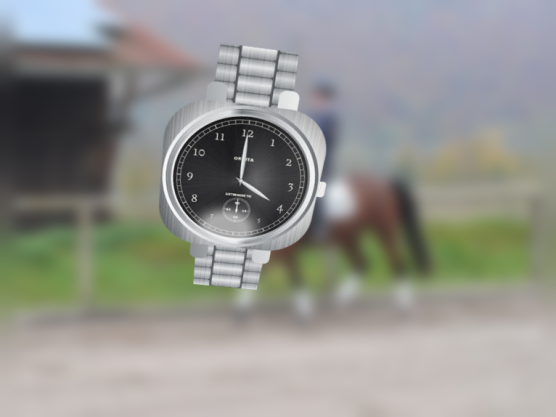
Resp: 4,00
